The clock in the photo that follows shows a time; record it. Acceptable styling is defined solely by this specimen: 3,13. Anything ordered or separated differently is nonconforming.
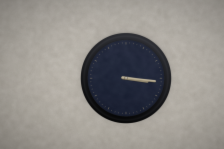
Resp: 3,16
